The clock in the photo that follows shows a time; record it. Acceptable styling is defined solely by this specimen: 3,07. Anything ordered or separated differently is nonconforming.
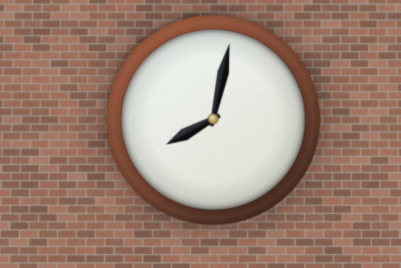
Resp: 8,02
